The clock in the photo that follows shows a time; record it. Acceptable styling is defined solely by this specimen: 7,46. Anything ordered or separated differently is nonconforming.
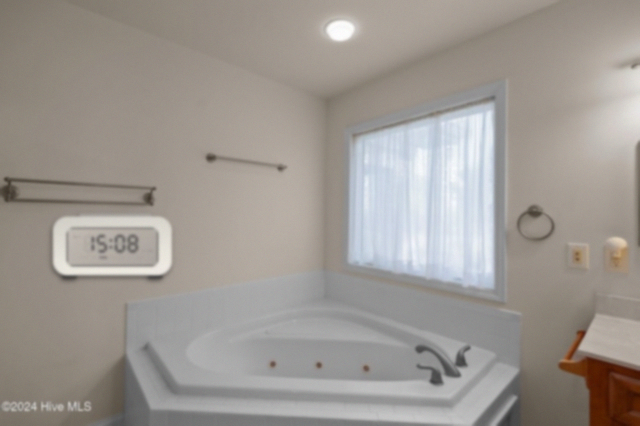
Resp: 15,08
